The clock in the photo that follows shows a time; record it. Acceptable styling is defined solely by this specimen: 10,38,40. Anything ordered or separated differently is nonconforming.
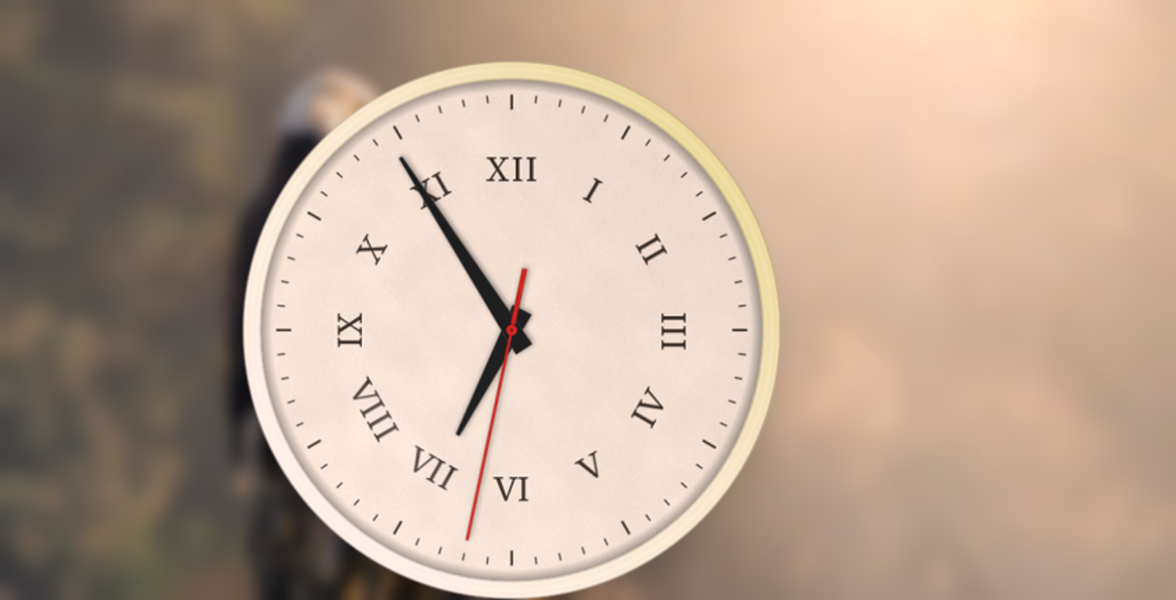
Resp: 6,54,32
